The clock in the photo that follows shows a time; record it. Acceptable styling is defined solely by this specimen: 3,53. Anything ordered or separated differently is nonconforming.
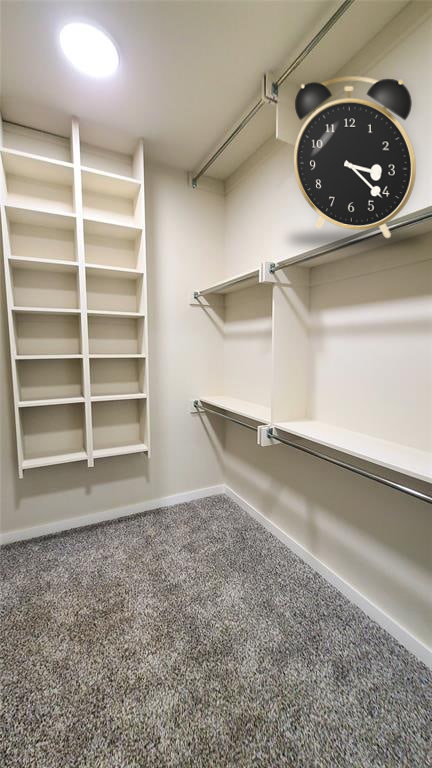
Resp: 3,22
